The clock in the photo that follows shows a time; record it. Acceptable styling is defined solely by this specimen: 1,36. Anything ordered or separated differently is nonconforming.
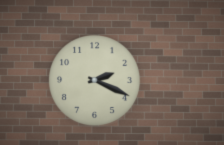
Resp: 2,19
